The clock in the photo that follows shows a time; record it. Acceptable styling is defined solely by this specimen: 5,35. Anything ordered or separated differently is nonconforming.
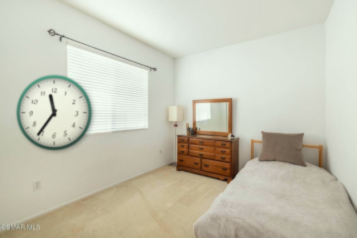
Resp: 11,36
